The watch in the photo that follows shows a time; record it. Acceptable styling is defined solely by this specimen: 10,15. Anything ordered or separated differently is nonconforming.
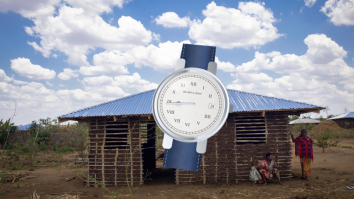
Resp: 8,44
